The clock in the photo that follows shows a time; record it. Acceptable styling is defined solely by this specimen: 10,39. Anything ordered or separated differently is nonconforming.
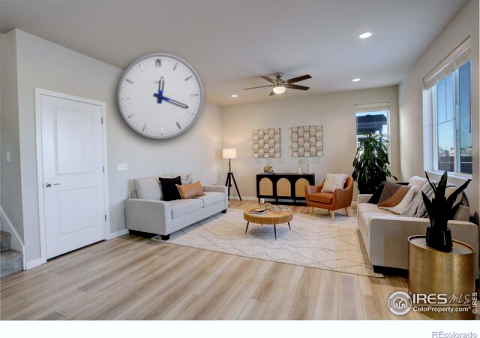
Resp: 12,19
